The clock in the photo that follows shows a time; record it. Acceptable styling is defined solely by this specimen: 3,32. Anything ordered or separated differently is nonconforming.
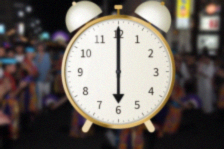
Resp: 6,00
